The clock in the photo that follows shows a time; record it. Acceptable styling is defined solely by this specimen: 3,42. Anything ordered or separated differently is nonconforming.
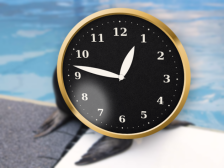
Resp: 12,47
